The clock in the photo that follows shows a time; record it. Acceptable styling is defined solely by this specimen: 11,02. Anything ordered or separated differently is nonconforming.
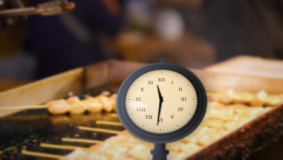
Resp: 11,31
